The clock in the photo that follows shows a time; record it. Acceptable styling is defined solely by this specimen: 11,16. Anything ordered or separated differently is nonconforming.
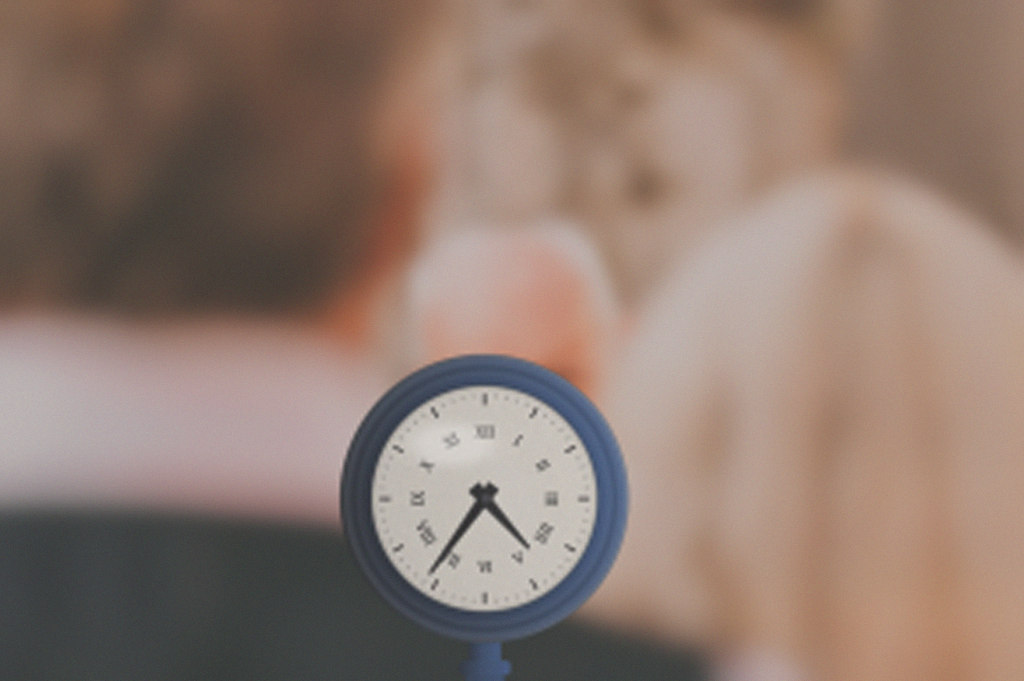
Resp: 4,36
